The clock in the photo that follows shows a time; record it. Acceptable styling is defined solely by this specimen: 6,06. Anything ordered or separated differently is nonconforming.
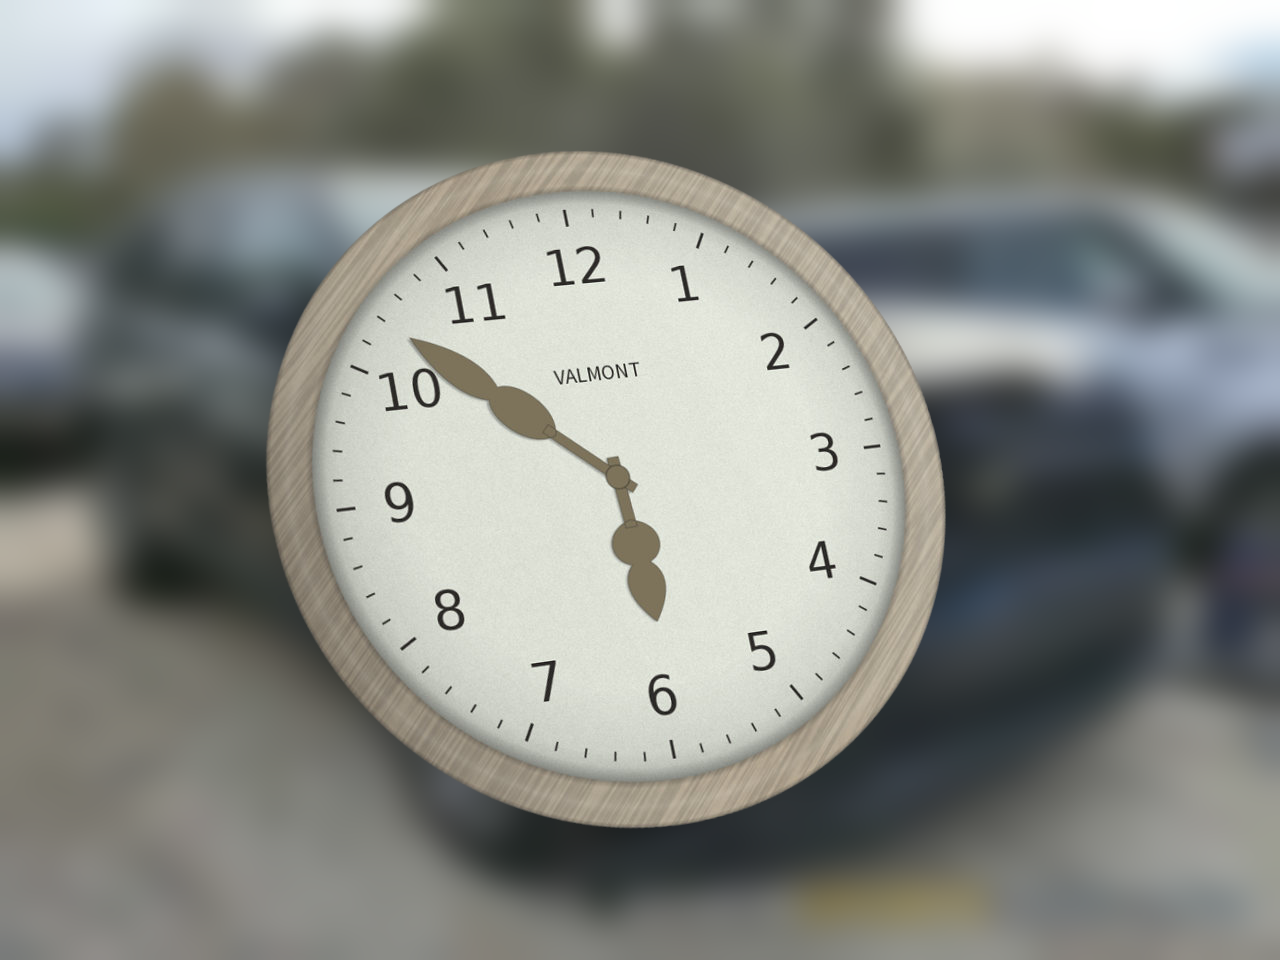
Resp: 5,52
